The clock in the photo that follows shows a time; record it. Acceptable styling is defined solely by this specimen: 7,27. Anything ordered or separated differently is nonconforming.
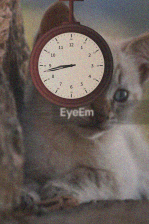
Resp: 8,43
